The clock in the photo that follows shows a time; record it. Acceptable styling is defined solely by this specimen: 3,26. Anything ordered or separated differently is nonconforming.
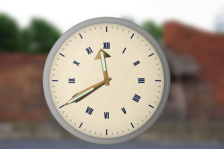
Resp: 11,40
